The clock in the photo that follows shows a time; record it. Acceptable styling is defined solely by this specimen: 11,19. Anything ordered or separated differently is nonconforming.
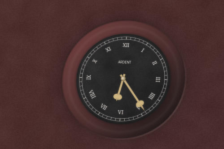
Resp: 6,24
